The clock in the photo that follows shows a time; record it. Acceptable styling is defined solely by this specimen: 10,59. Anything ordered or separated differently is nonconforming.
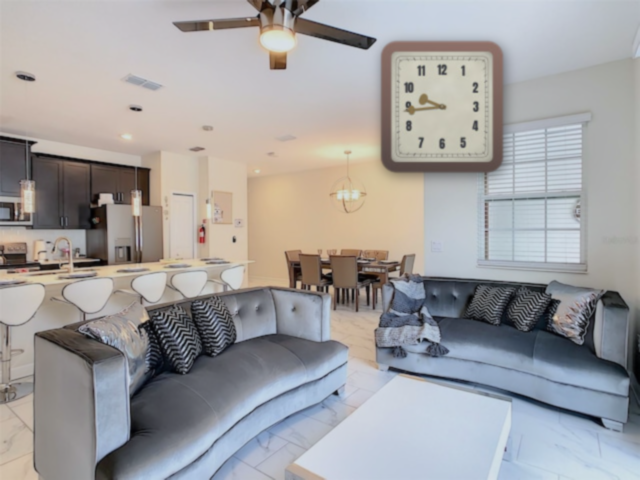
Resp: 9,44
